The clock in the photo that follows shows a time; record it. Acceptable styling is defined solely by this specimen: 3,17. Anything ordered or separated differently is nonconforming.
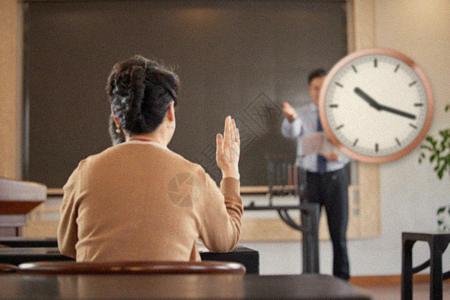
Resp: 10,18
